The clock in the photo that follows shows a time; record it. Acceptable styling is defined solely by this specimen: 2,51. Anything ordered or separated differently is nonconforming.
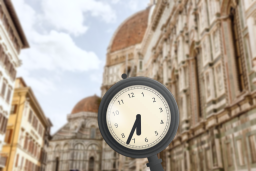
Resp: 6,37
